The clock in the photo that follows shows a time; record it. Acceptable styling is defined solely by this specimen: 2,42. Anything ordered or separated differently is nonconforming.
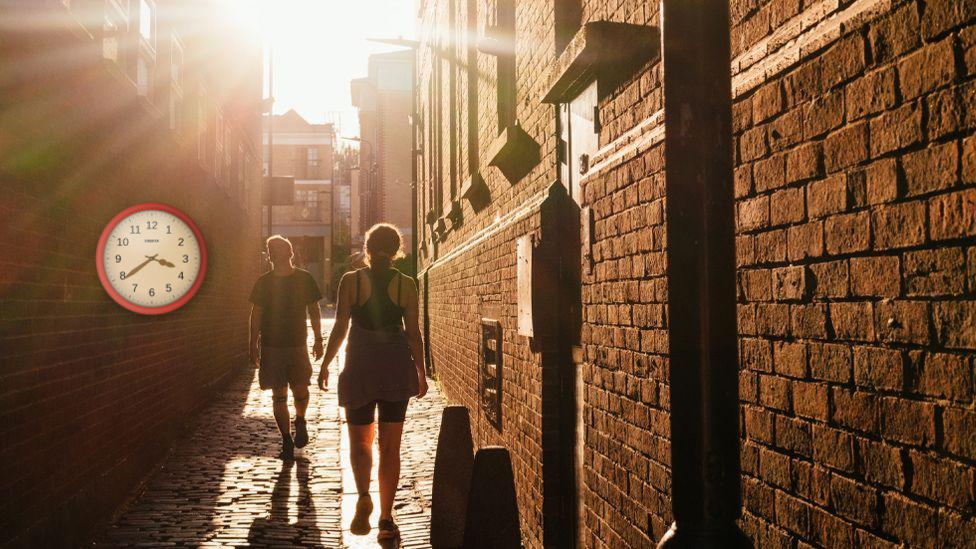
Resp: 3,39
